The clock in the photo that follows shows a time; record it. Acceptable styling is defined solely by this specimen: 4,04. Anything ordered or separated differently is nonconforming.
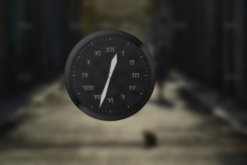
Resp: 12,33
